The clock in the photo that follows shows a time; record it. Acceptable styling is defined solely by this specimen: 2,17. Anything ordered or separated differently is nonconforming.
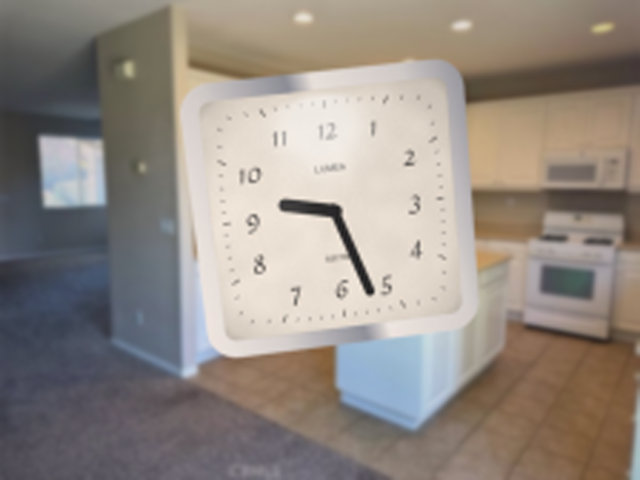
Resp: 9,27
